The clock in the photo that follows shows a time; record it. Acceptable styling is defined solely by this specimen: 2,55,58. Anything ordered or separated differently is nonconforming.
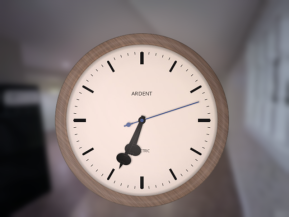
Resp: 6,34,12
